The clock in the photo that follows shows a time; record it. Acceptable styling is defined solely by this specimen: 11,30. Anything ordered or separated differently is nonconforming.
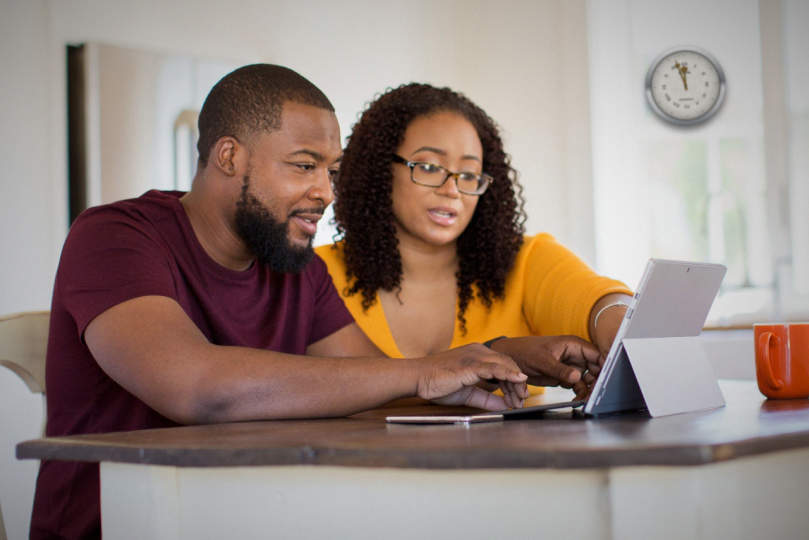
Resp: 11,57
